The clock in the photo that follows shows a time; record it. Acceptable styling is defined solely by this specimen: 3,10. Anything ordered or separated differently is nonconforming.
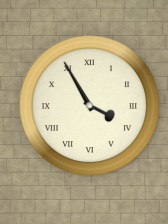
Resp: 3,55
